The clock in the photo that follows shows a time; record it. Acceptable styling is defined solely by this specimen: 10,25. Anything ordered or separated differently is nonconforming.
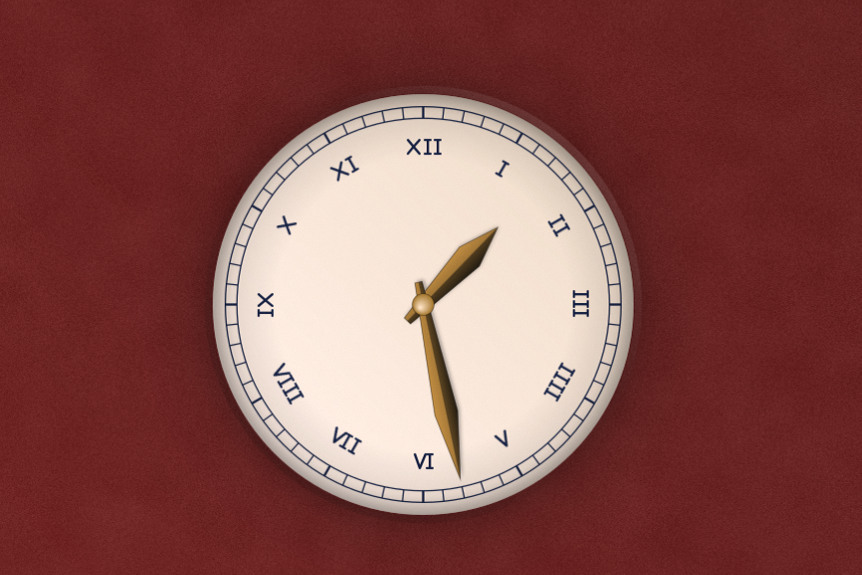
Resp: 1,28
